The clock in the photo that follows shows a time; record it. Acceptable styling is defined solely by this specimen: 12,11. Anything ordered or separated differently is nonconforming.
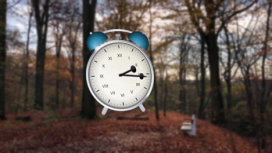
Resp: 2,16
